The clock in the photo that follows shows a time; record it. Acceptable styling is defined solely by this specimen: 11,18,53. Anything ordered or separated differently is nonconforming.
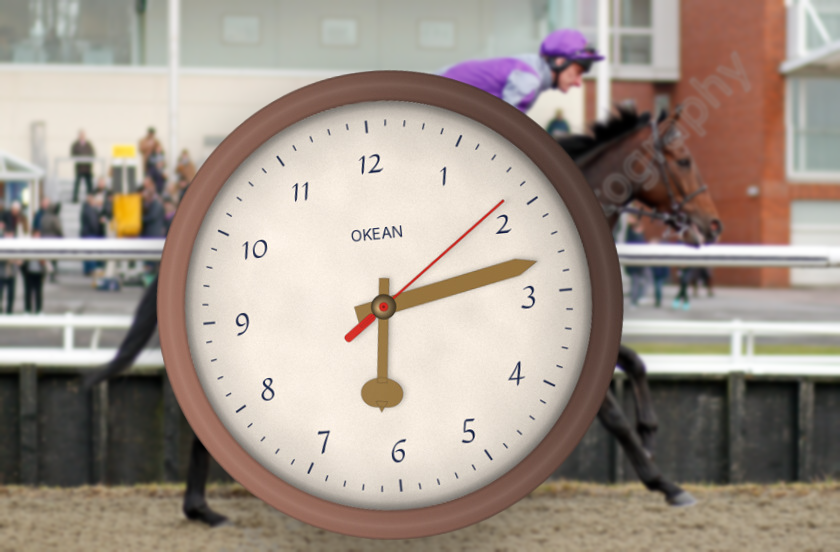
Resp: 6,13,09
